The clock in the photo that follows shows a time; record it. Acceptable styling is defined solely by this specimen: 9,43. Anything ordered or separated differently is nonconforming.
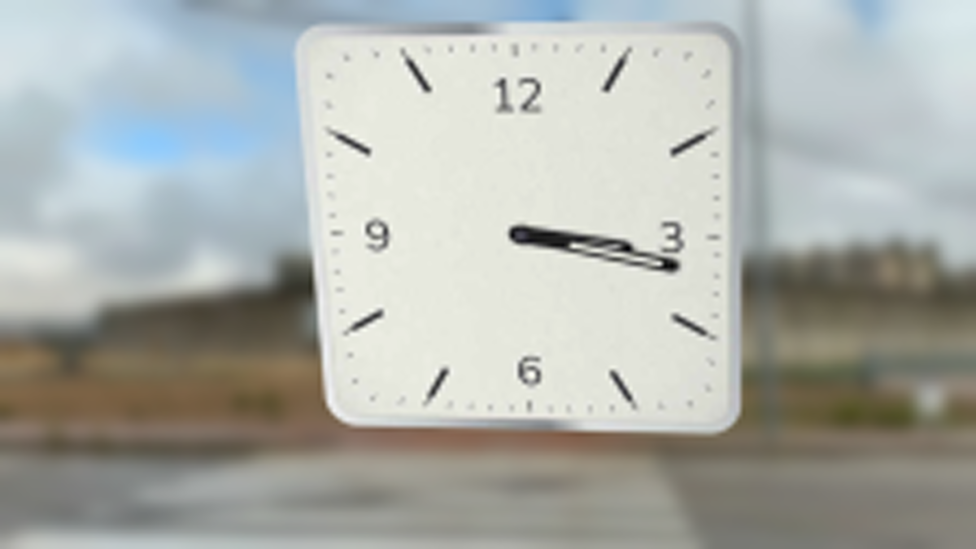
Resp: 3,17
